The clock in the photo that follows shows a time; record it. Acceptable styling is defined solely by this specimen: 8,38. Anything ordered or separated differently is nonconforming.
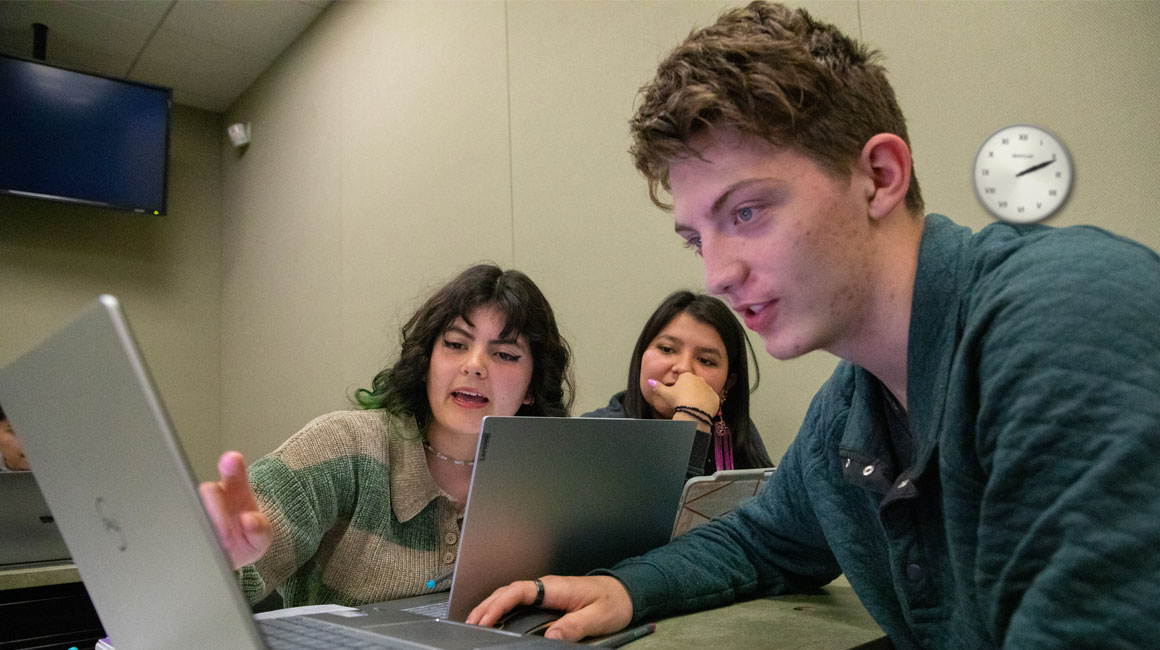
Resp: 2,11
